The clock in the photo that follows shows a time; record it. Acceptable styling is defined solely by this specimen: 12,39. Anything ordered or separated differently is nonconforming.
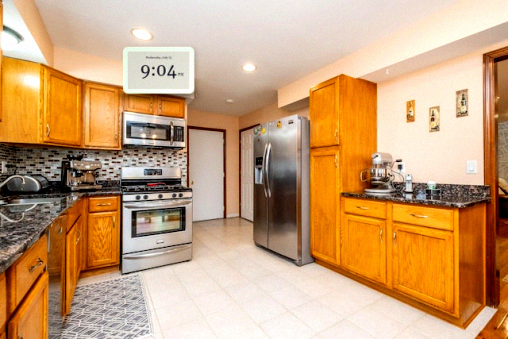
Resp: 9,04
